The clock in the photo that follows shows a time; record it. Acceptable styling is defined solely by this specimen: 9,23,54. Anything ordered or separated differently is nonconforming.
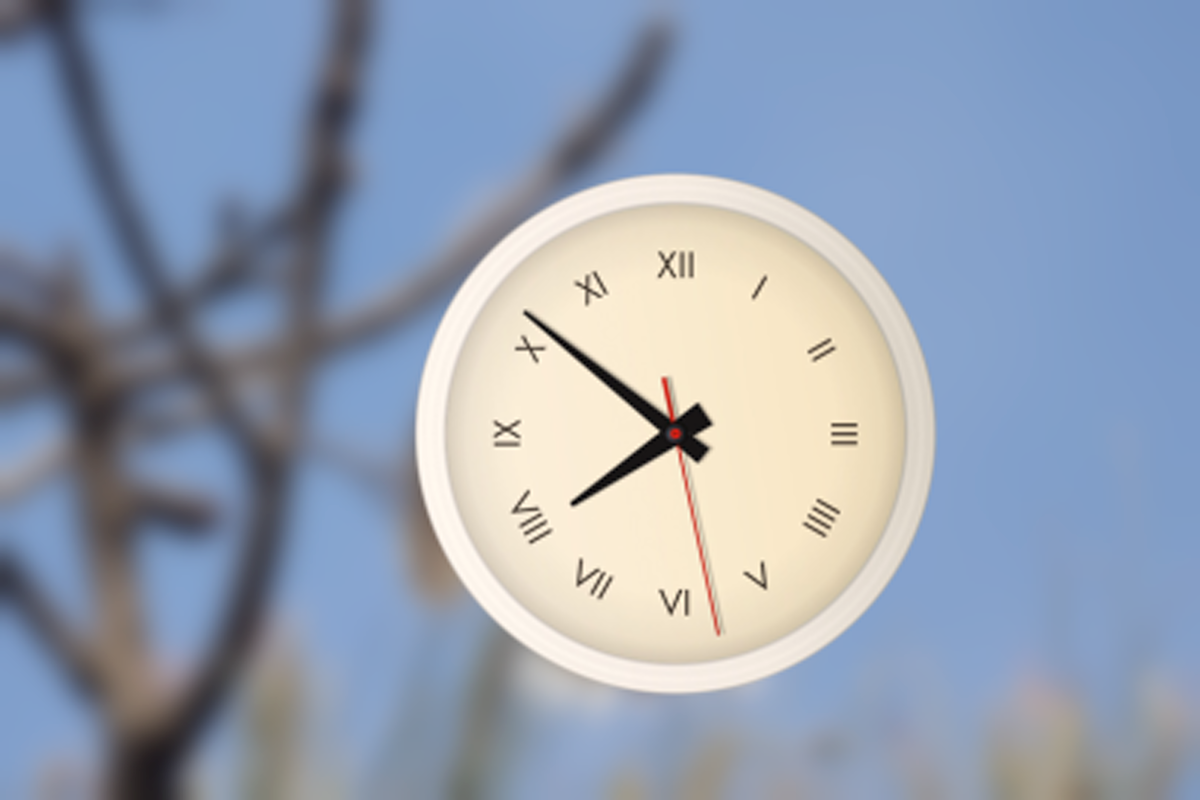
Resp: 7,51,28
